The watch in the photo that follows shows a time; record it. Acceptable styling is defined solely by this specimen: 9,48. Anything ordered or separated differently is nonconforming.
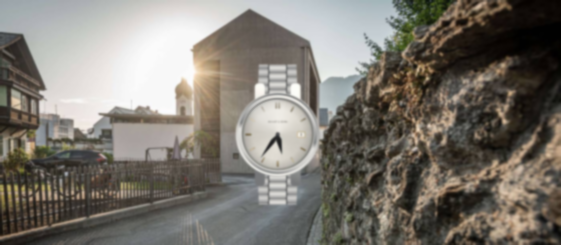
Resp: 5,36
